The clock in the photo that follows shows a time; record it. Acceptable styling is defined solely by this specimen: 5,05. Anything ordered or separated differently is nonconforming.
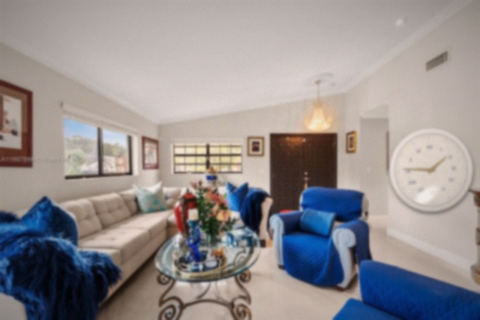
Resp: 1,46
